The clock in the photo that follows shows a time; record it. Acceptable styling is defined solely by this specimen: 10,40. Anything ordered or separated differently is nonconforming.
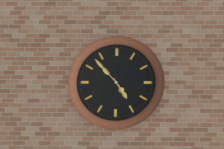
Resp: 4,53
